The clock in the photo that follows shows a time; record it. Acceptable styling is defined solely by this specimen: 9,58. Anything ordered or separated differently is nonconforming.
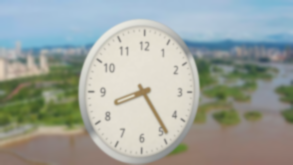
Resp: 8,24
